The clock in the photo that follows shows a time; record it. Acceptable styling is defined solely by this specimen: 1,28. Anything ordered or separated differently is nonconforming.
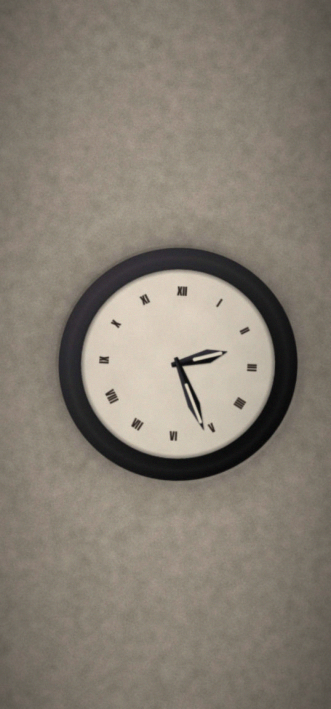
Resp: 2,26
